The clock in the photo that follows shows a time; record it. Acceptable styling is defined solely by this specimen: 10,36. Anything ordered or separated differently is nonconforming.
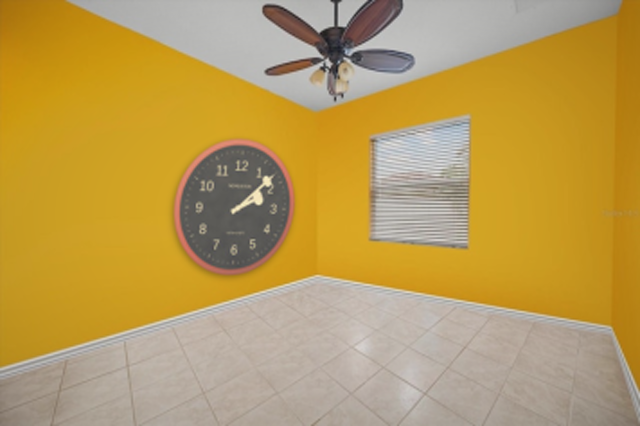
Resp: 2,08
